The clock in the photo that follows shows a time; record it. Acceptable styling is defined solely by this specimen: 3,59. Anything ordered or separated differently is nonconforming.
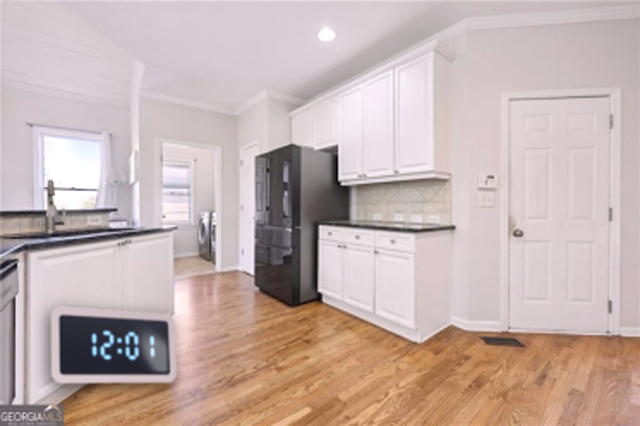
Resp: 12,01
